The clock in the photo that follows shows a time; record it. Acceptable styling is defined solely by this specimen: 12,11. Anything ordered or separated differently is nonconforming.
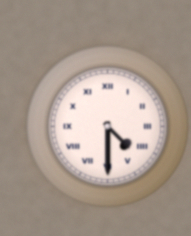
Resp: 4,30
